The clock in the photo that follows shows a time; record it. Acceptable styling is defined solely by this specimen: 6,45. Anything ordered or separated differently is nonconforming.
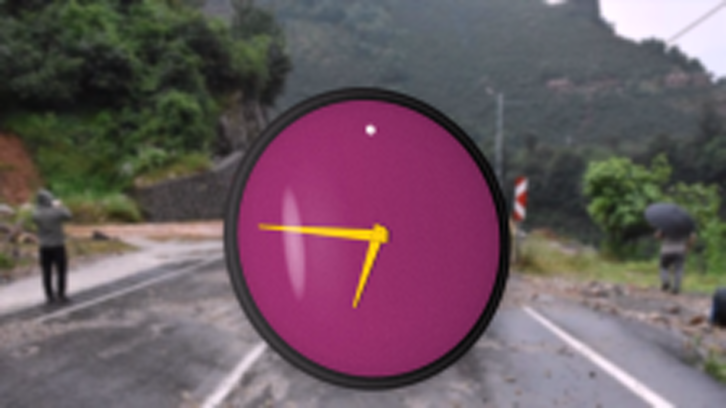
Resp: 6,46
